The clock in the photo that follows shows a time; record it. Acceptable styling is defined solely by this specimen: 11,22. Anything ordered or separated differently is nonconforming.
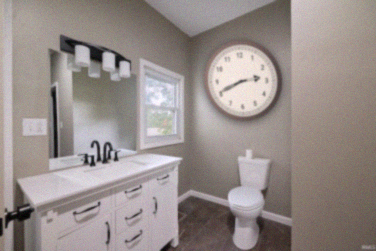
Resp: 2,41
